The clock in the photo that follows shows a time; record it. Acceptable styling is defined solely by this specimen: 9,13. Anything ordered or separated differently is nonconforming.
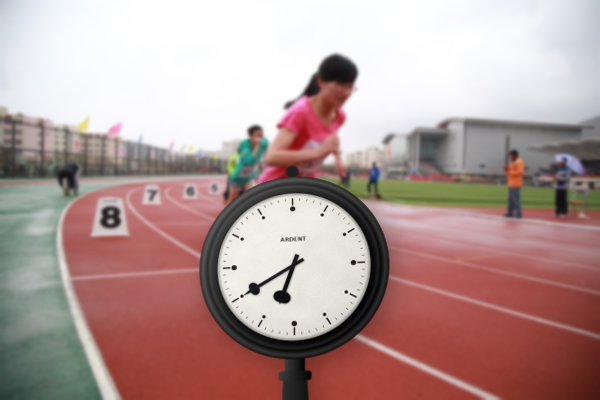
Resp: 6,40
